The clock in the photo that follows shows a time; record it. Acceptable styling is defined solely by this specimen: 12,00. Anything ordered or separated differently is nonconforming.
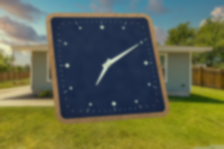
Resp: 7,10
